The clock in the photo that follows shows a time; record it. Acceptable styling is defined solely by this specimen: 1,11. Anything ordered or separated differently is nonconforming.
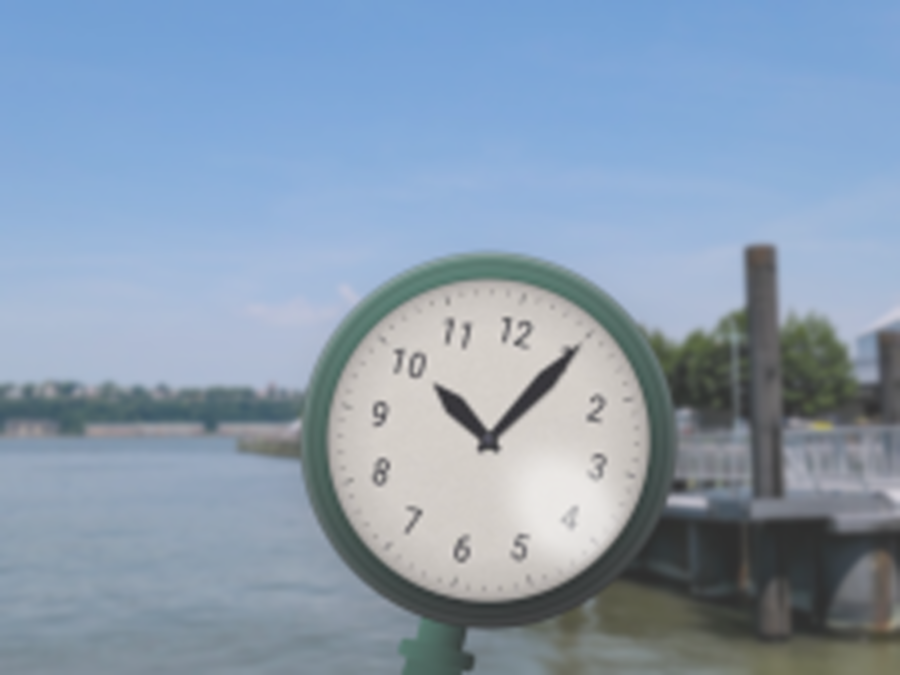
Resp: 10,05
